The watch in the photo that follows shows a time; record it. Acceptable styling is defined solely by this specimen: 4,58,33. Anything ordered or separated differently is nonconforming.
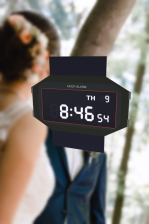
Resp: 8,46,54
